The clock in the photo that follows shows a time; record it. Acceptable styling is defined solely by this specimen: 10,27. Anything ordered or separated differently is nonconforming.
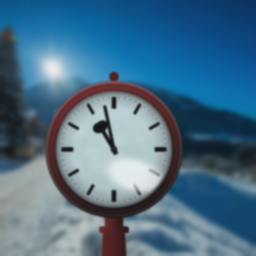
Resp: 10,58
